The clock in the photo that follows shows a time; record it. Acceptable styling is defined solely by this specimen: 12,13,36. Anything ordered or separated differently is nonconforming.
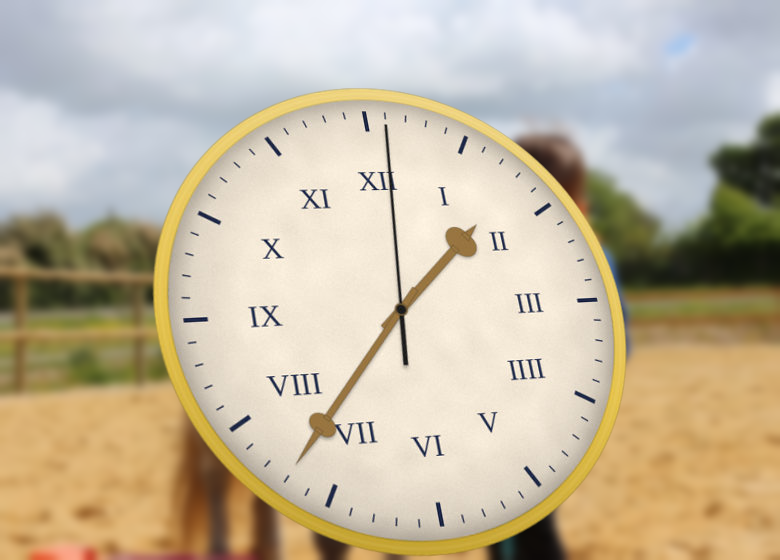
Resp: 1,37,01
